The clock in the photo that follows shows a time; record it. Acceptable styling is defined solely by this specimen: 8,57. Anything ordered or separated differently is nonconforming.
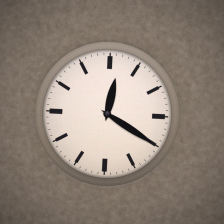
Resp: 12,20
